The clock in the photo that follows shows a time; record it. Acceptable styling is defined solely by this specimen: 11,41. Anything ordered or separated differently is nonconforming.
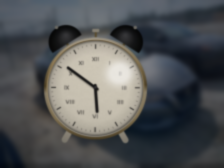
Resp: 5,51
